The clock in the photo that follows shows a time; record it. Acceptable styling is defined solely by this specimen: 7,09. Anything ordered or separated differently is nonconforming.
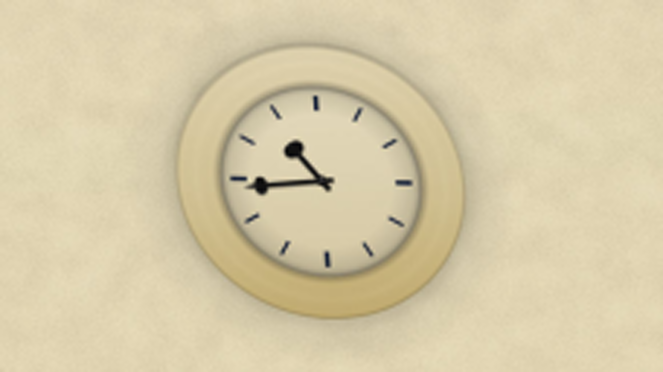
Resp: 10,44
